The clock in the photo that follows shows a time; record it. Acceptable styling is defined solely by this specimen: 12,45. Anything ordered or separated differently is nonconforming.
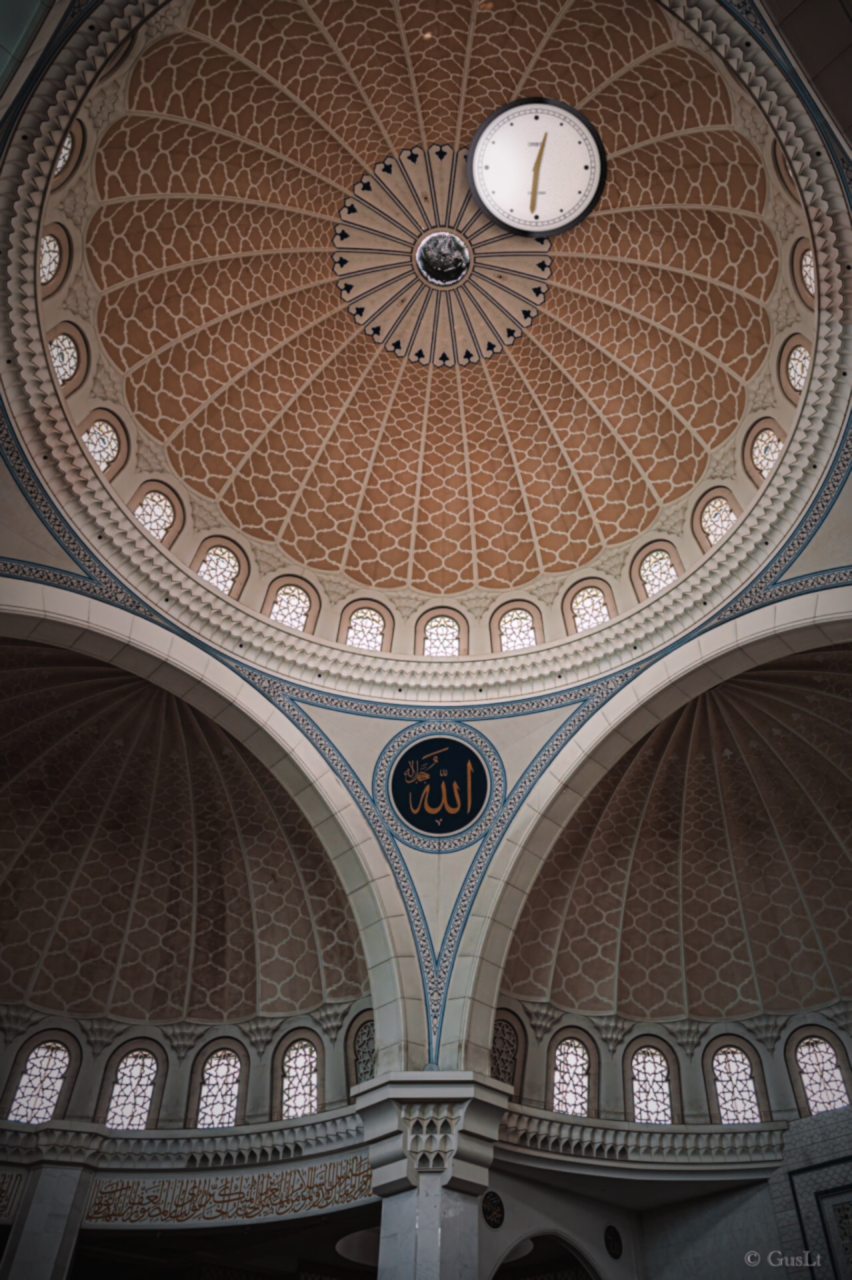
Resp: 12,31
